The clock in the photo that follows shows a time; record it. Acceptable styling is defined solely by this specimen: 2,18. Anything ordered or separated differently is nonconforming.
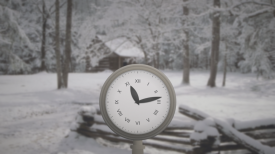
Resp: 11,13
